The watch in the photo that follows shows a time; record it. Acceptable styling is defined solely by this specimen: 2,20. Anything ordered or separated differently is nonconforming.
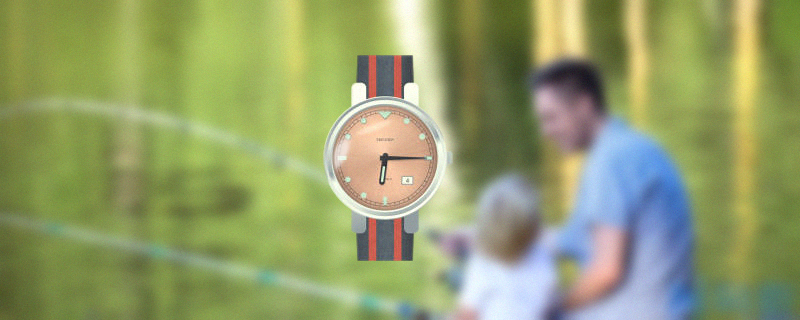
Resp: 6,15
